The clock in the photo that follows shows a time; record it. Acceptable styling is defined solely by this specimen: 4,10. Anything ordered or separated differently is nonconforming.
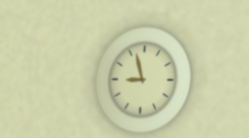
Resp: 8,57
